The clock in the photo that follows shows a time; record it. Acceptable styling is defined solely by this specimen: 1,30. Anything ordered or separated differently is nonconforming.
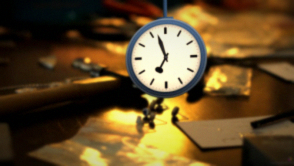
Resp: 6,57
